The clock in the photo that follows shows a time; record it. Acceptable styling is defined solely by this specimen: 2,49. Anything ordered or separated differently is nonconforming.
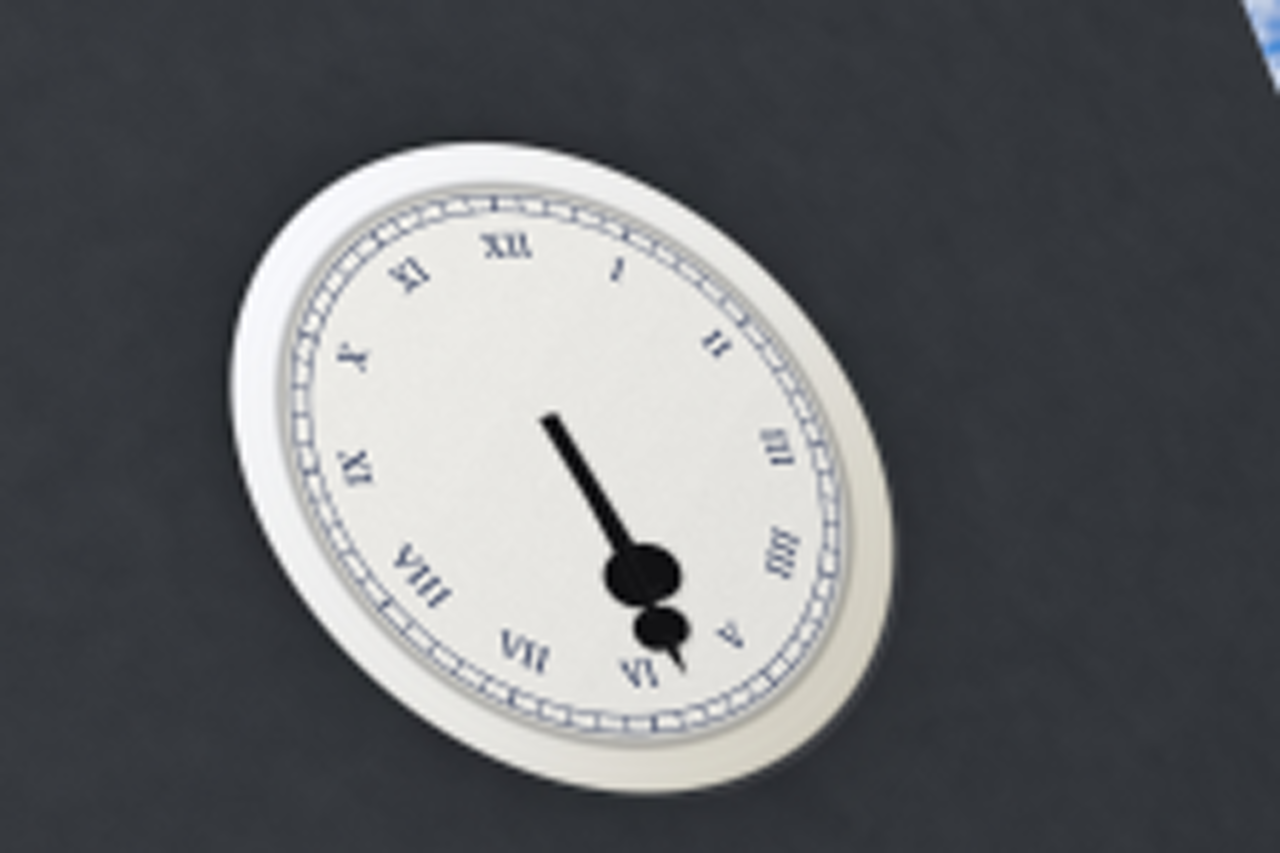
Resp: 5,28
